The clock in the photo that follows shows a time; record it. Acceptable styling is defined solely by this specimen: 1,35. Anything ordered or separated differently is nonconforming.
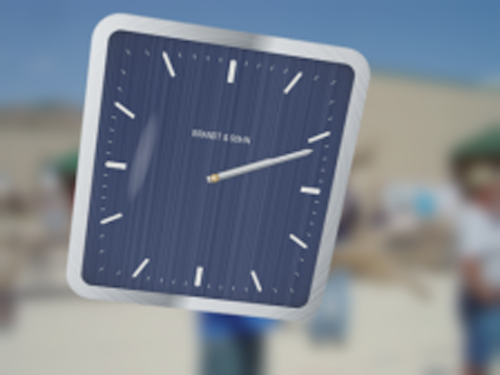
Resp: 2,11
